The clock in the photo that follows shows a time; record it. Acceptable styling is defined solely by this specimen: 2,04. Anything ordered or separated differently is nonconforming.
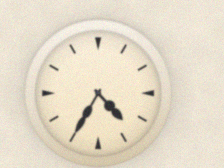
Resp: 4,35
